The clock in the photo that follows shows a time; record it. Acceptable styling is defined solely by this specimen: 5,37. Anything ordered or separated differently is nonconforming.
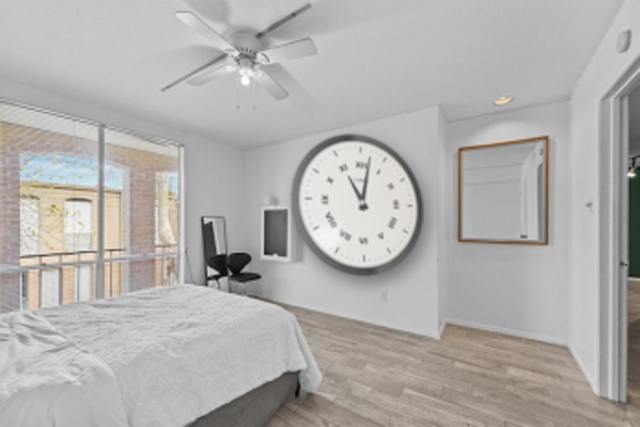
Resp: 11,02
